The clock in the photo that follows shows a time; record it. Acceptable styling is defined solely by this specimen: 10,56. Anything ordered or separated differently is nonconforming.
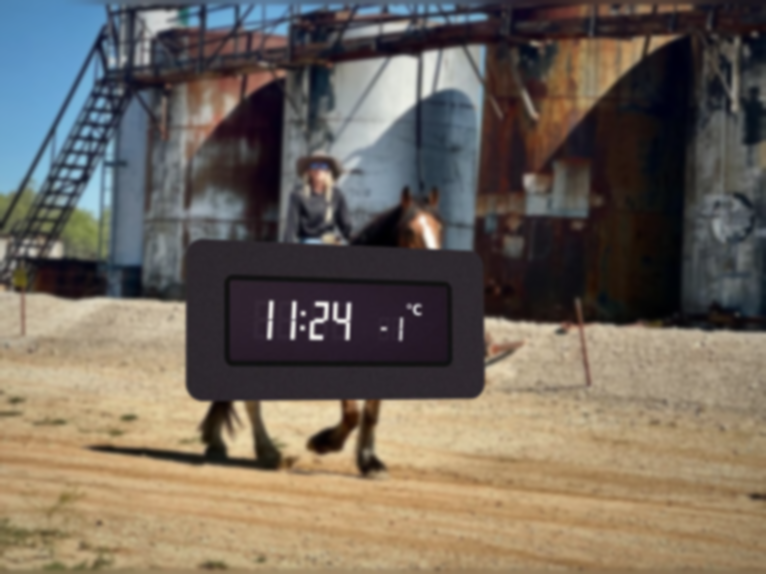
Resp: 11,24
